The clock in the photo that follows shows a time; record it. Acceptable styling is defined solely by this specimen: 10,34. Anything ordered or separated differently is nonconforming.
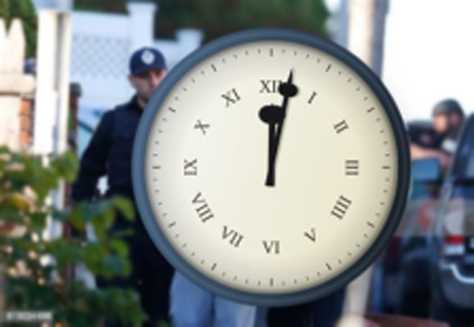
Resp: 12,02
